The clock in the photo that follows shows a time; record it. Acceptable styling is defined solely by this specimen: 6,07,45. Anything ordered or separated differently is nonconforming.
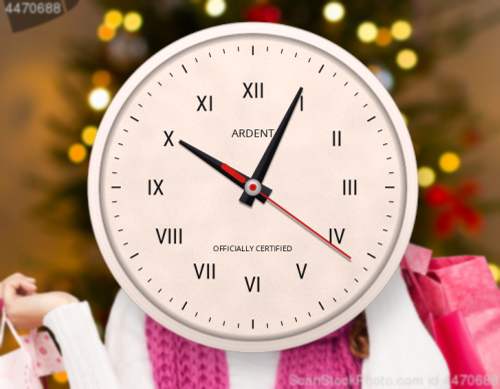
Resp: 10,04,21
